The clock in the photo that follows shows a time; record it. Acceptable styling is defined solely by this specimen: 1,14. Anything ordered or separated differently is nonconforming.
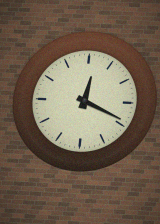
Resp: 12,19
